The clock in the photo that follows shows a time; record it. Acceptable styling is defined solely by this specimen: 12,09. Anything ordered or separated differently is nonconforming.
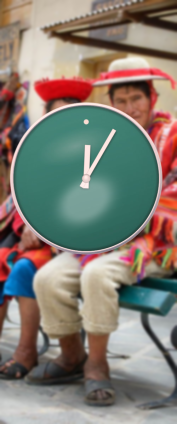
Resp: 12,05
